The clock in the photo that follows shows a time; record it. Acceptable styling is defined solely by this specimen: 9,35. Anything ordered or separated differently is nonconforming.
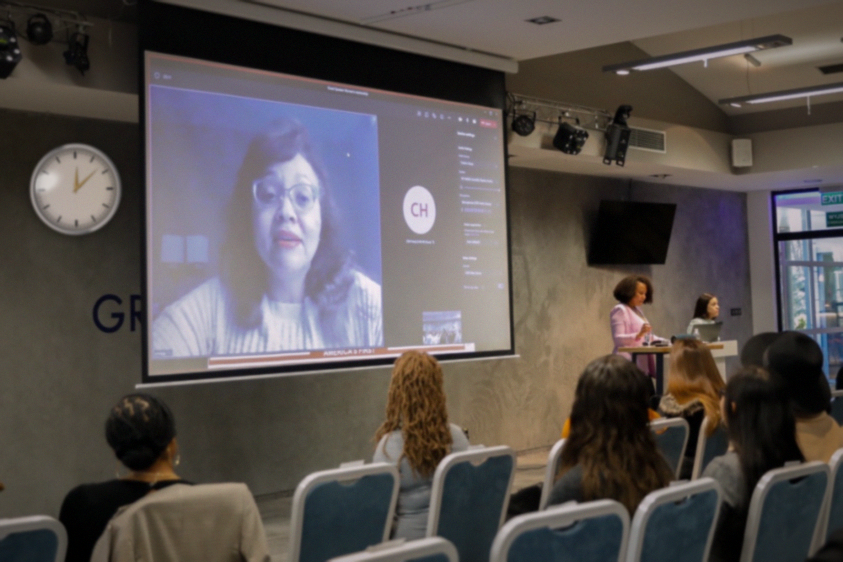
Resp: 12,08
